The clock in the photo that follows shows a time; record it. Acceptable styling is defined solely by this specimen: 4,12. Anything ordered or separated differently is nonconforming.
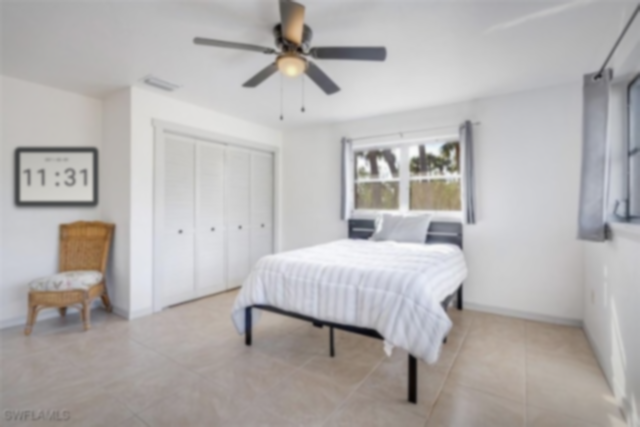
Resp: 11,31
